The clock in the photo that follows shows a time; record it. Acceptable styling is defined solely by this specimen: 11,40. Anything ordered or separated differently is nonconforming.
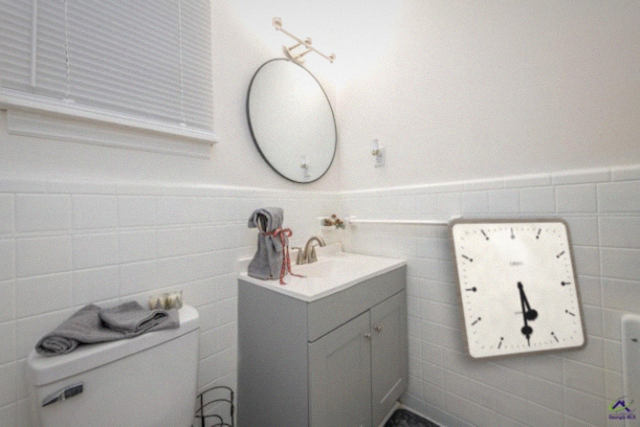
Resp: 5,30
